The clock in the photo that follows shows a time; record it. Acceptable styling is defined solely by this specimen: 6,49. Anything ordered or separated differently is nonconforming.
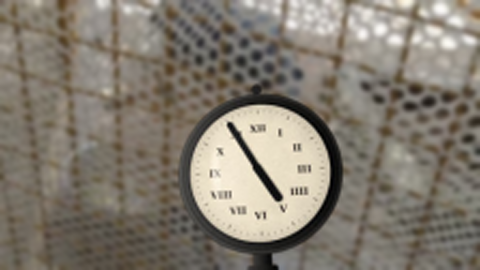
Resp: 4,55
